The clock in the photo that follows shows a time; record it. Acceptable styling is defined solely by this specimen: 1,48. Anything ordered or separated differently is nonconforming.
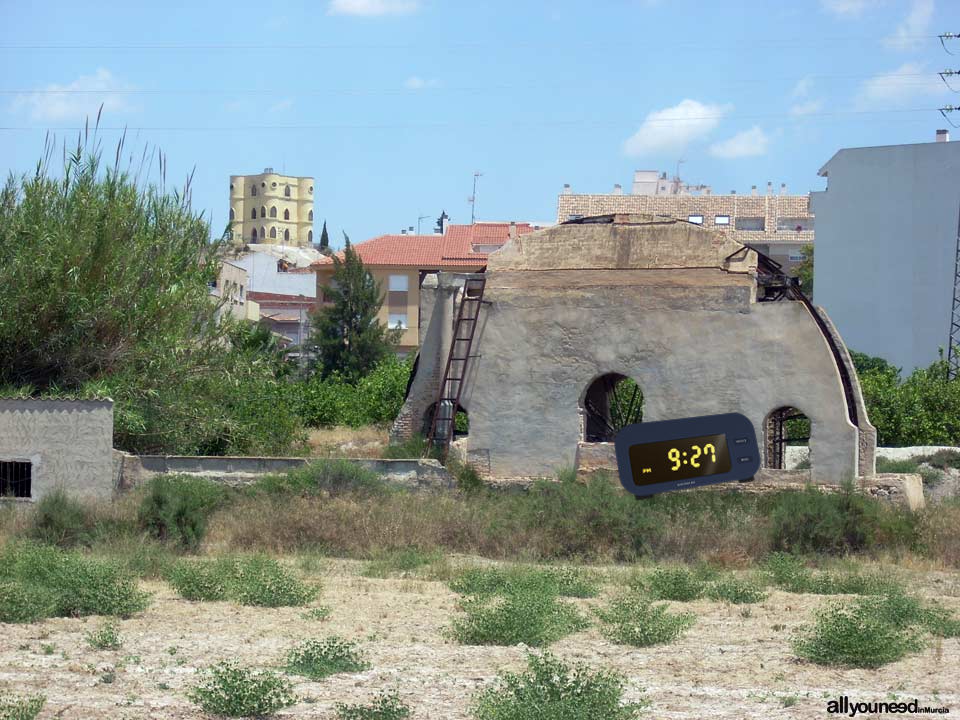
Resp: 9,27
